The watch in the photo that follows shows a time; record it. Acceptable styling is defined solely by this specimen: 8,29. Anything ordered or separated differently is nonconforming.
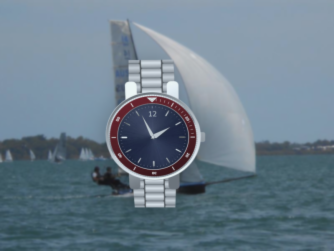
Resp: 1,56
